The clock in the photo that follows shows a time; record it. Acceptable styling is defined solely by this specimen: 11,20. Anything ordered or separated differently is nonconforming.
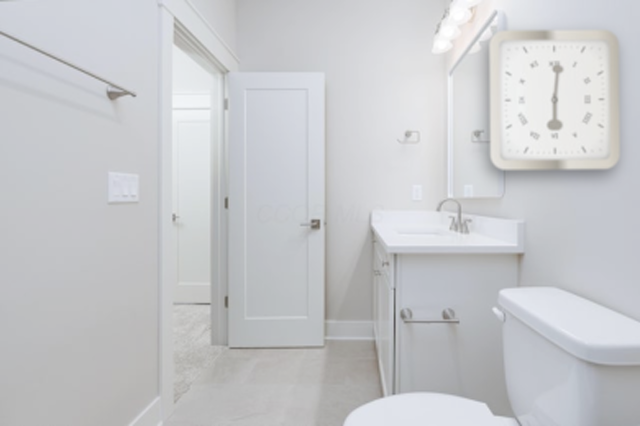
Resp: 6,01
